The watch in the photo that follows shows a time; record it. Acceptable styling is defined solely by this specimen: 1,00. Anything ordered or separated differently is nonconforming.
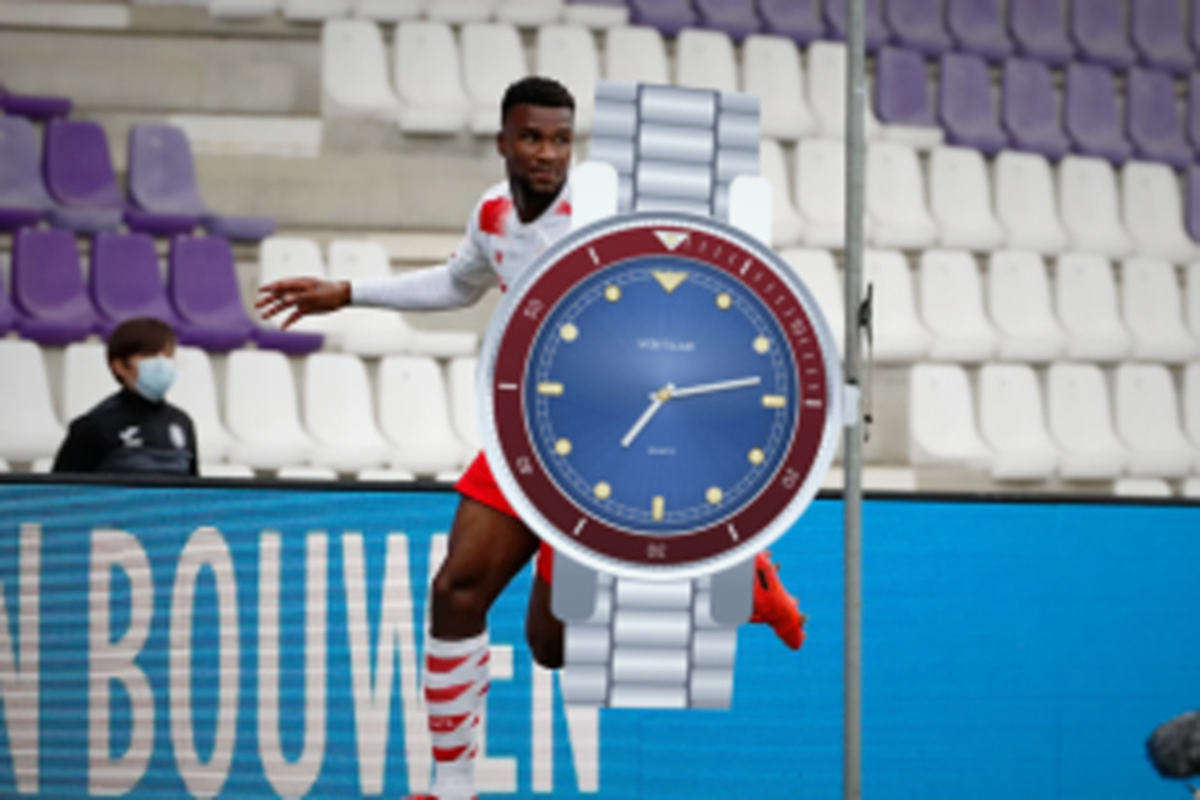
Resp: 7,13
